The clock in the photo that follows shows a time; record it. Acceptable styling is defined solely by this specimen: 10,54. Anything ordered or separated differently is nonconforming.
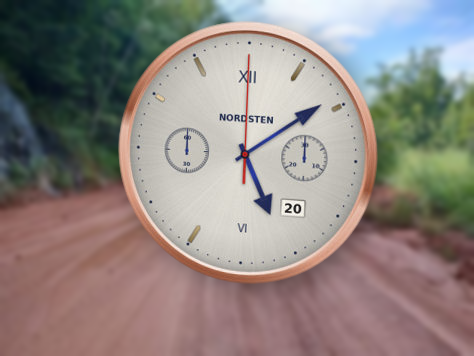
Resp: 5,09
